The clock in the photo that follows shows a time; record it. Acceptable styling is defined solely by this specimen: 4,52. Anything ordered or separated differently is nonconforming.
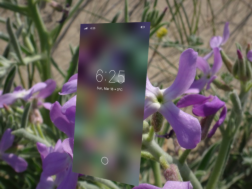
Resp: 6,25
